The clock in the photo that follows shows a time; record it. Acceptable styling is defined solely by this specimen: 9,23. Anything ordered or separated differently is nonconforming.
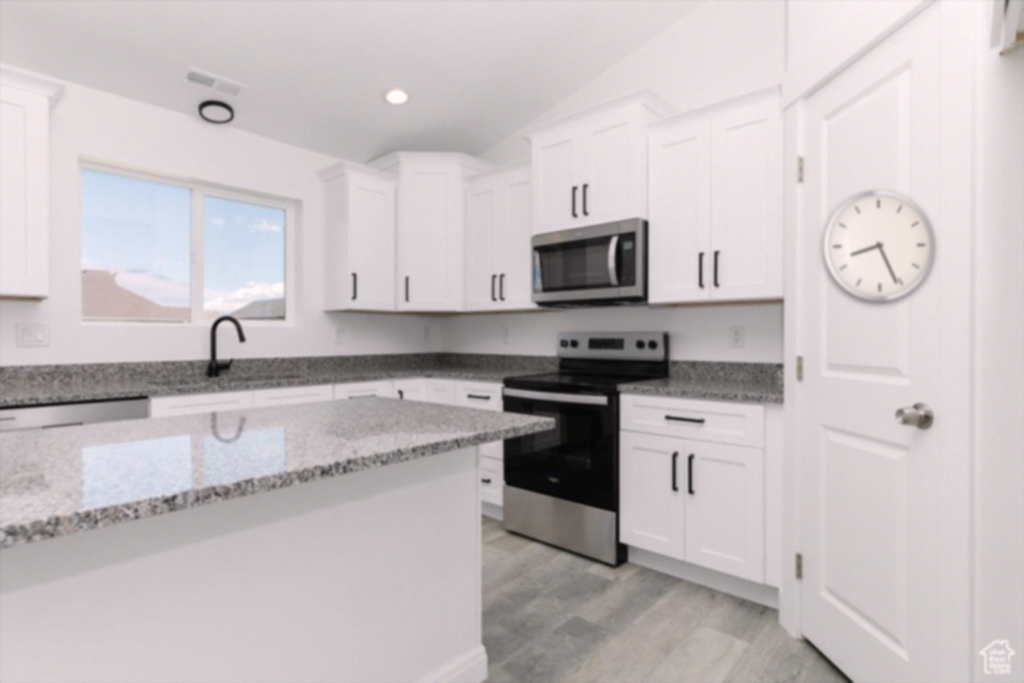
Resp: 8,26
